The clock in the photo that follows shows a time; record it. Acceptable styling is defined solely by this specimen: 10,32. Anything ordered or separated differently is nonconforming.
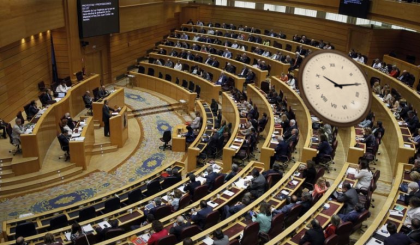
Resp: 10,15
